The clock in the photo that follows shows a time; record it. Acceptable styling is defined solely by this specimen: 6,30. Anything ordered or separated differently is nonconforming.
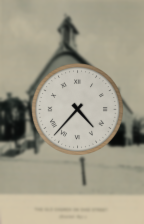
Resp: 4,37
